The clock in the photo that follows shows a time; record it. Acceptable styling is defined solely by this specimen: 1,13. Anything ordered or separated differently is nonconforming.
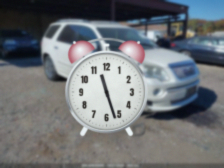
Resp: 11,27
